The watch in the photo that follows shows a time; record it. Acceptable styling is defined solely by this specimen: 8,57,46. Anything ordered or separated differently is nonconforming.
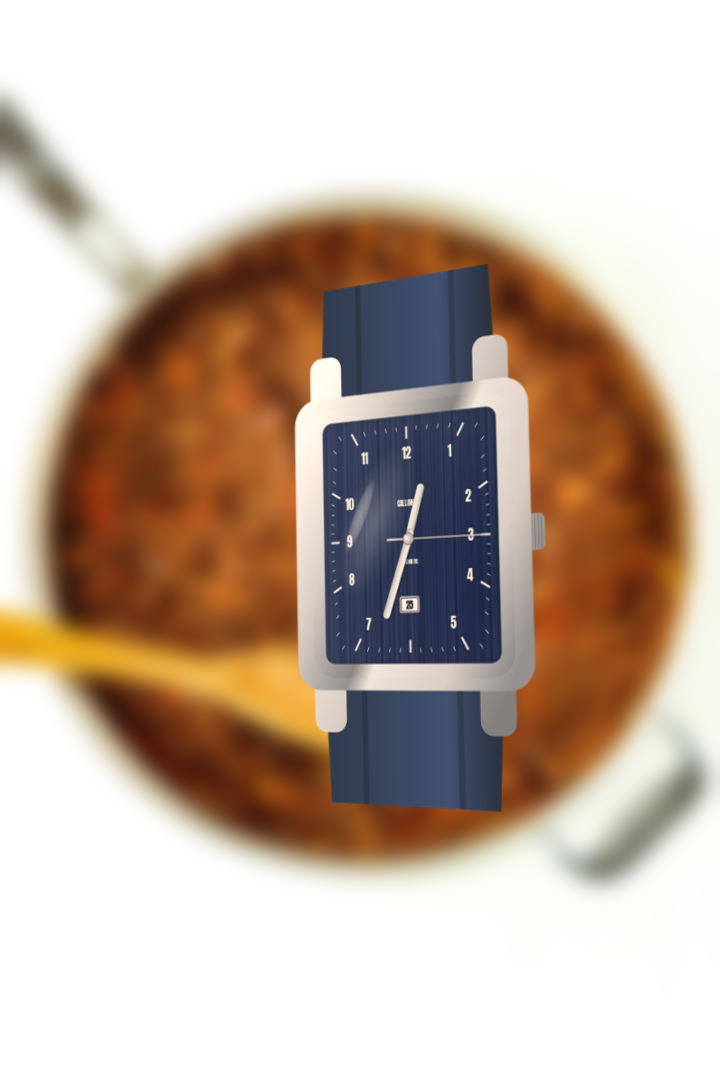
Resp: 12,33,15
